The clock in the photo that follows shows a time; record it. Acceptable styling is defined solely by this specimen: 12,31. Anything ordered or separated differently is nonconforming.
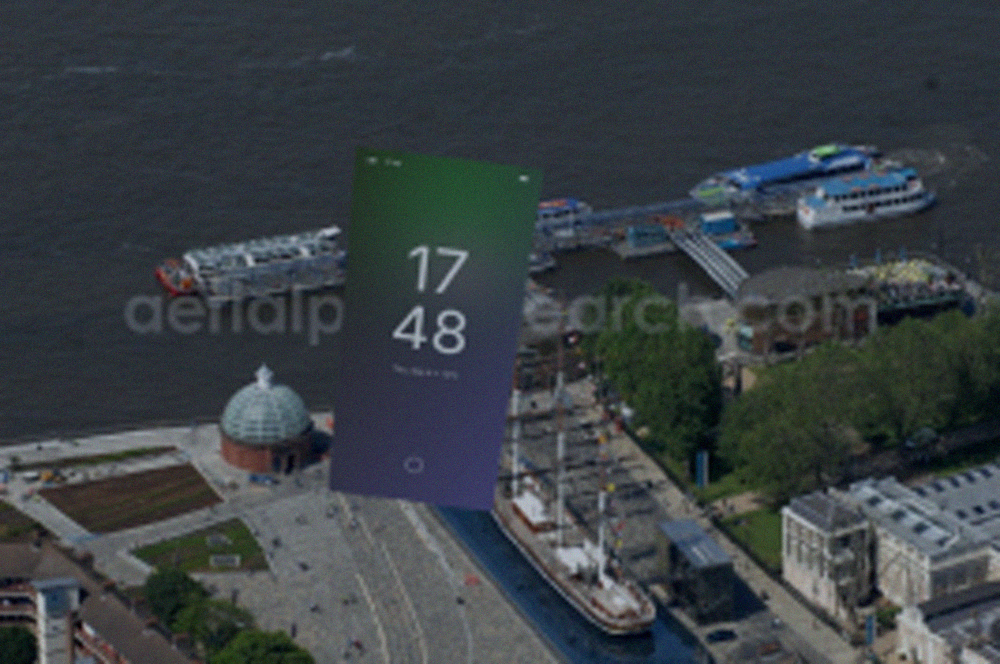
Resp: 17,48
